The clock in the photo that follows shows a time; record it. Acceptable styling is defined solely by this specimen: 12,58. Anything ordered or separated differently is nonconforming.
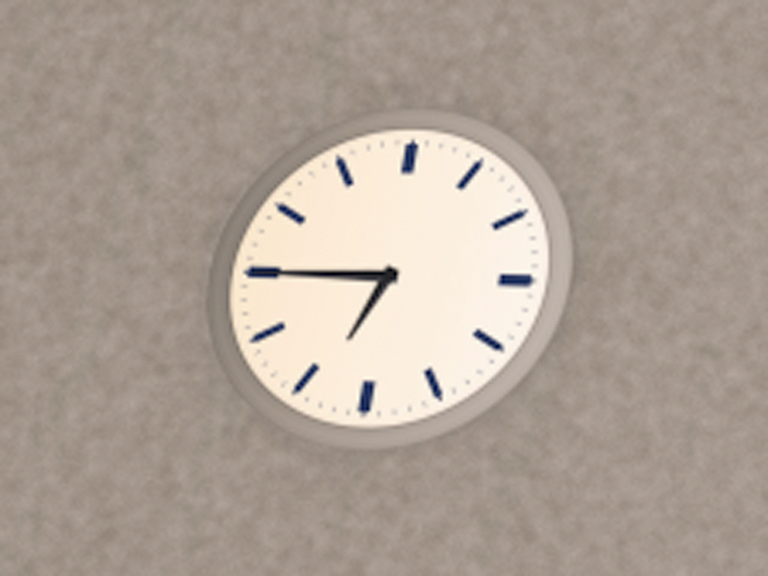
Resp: 6,45
